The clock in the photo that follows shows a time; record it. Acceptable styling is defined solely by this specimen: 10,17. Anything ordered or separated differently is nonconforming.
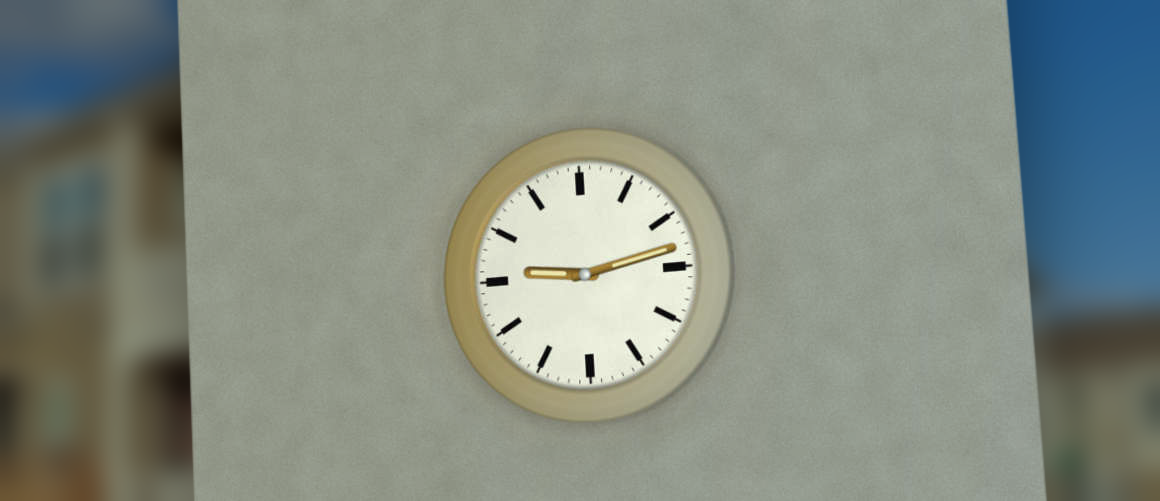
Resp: 9,13
